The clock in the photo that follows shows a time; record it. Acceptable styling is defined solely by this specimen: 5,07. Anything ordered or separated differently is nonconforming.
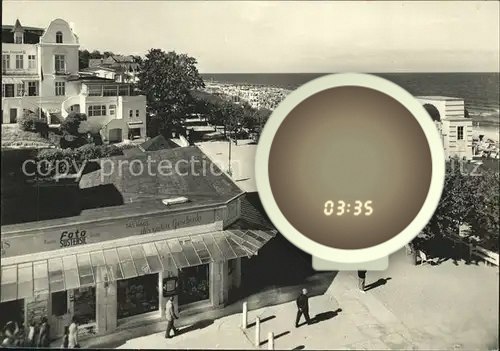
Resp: 3,35
